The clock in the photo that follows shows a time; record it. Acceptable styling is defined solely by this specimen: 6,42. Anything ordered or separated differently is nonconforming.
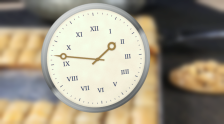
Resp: 1,47
